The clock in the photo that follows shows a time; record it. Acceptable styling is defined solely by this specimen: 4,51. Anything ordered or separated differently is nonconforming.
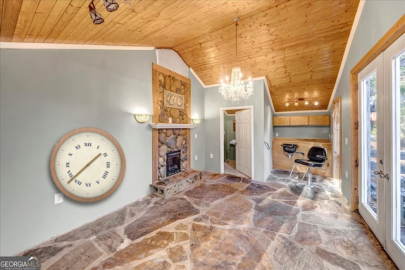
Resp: 1,38
